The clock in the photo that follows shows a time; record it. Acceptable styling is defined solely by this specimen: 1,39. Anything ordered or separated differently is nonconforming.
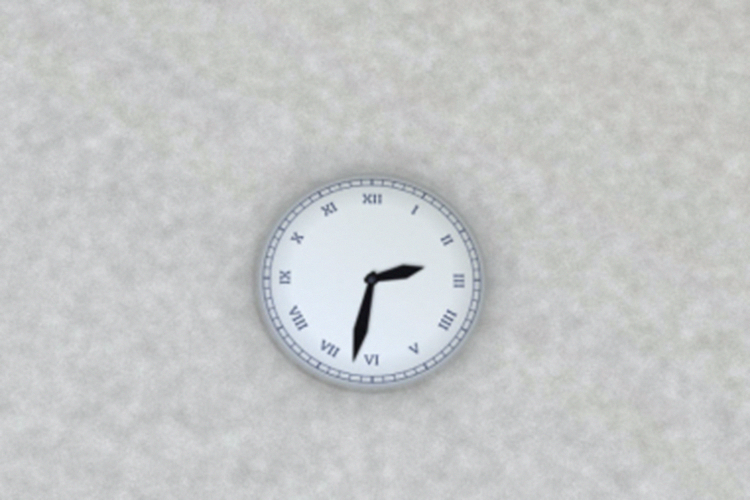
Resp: 2,32
